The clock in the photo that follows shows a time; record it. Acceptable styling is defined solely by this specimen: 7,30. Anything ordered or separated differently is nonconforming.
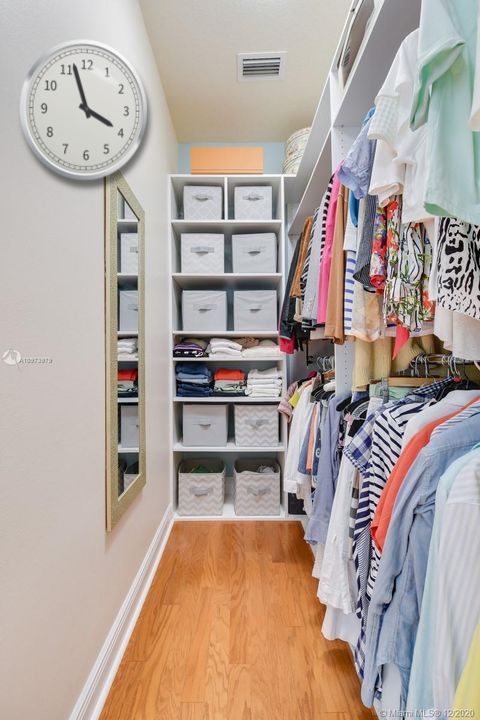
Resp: 3,57
